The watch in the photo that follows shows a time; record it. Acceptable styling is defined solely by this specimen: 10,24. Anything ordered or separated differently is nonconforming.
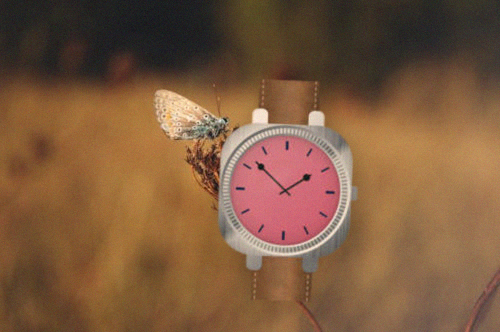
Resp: 1,52
